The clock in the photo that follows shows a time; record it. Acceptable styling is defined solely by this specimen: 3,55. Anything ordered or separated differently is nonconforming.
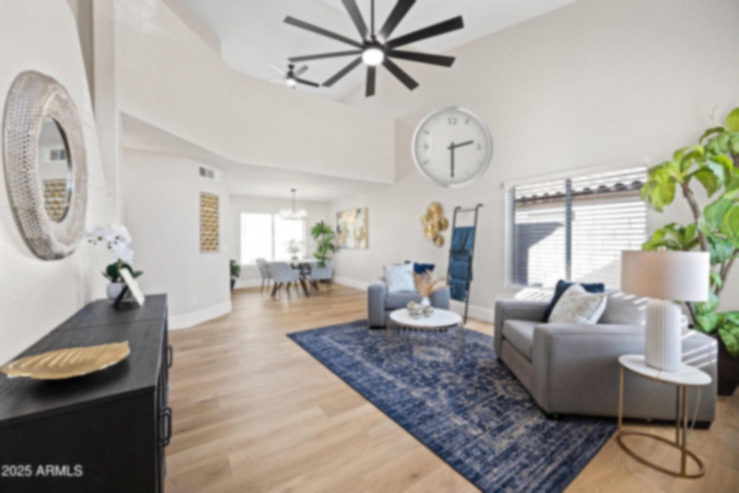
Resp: 2,30
